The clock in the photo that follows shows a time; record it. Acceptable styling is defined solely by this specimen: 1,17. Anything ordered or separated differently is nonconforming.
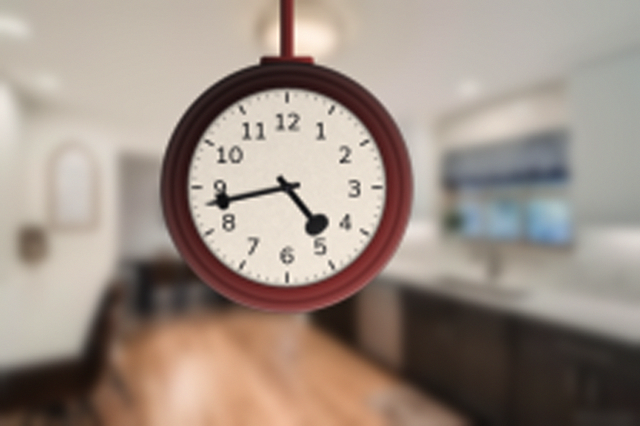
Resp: 4,43
